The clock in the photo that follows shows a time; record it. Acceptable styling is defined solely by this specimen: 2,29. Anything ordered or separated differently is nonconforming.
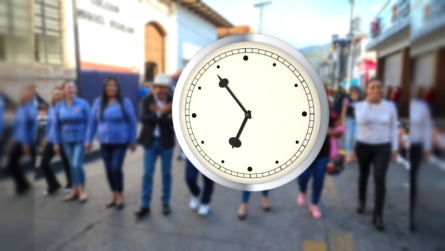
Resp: 6,54
